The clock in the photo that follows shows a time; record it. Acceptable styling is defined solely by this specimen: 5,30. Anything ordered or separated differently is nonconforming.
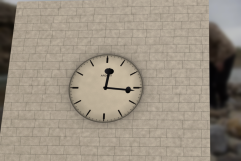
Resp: 12,16
